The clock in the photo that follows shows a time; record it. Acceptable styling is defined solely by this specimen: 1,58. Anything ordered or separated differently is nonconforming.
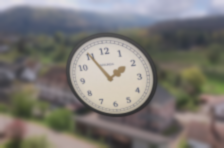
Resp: 1,55
